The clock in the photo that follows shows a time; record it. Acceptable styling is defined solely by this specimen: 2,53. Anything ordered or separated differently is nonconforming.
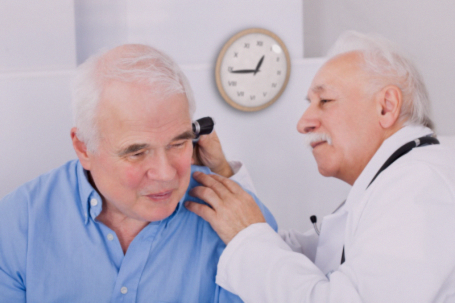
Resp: 12,44
